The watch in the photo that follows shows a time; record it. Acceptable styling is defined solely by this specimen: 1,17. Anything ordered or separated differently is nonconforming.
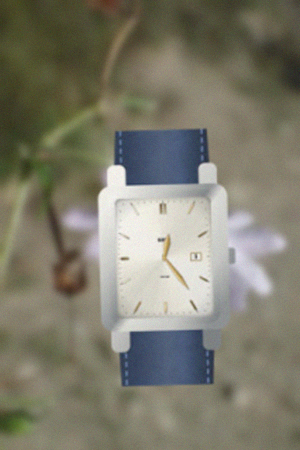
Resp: 12,24
